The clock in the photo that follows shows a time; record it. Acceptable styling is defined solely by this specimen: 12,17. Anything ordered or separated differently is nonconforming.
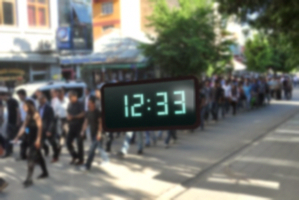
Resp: 12,33
